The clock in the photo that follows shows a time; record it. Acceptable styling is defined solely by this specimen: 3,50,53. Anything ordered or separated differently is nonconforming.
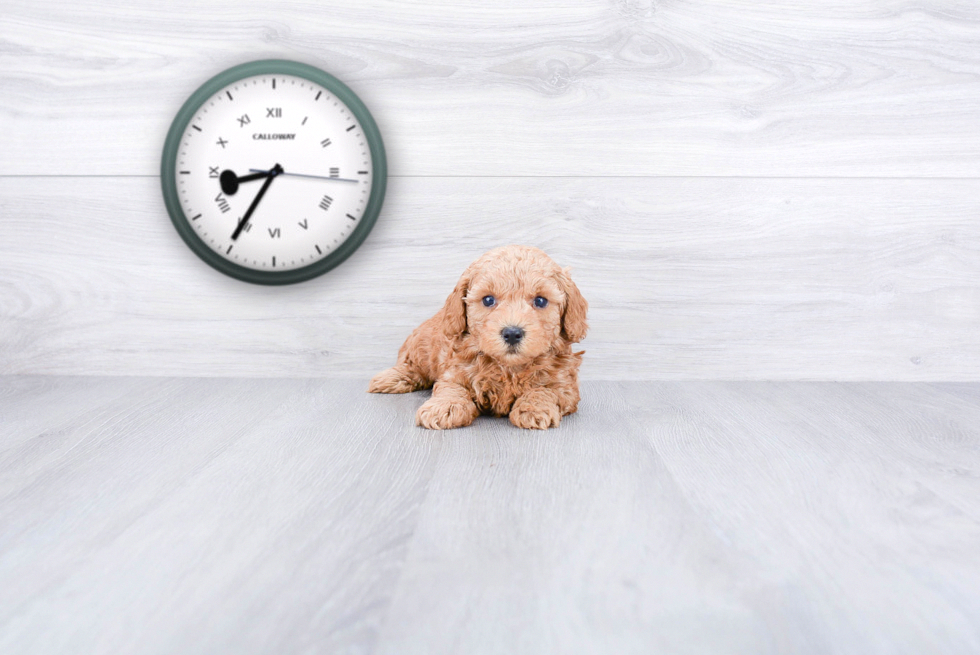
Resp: 8,35,16
